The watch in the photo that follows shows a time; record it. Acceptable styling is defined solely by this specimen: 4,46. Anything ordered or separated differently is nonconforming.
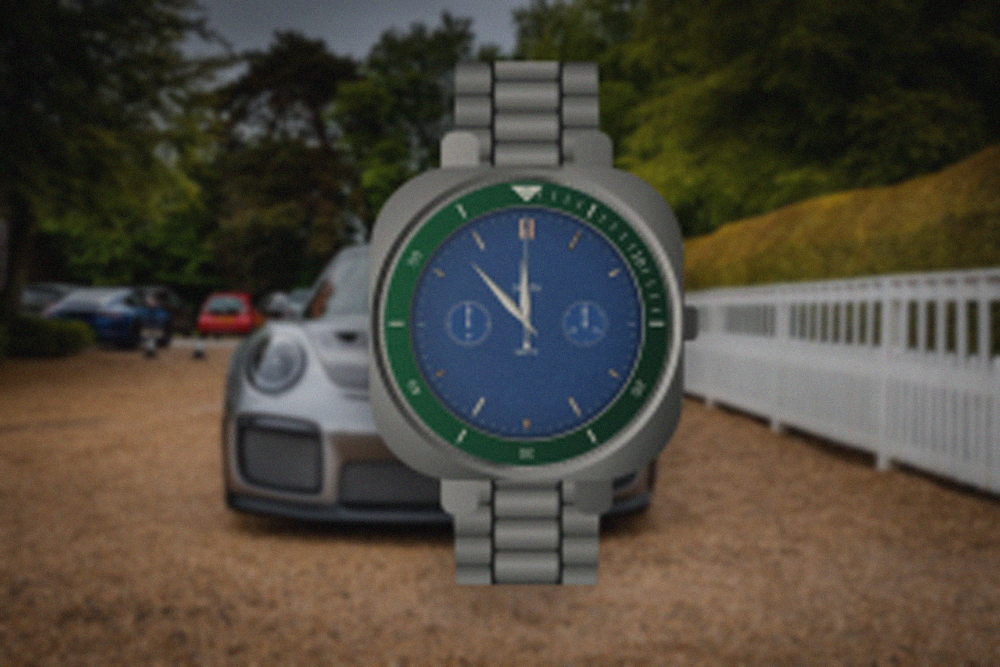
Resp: 11,53
